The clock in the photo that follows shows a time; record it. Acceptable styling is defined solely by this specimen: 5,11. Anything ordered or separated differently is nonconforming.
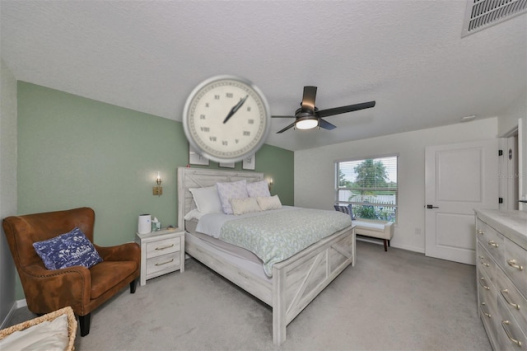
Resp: 1,06
